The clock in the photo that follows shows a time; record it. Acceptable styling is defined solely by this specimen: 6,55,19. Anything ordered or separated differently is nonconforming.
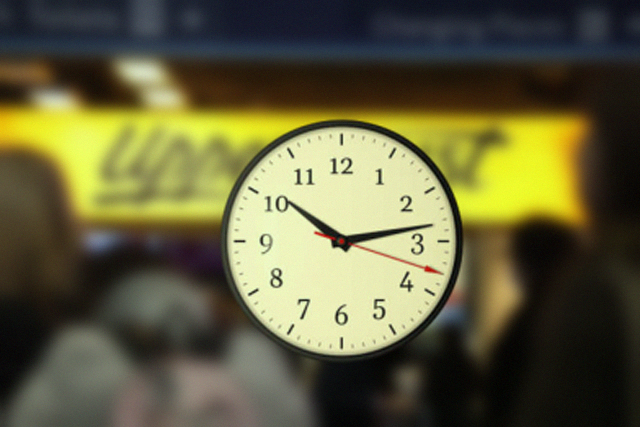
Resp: 10,13,18
